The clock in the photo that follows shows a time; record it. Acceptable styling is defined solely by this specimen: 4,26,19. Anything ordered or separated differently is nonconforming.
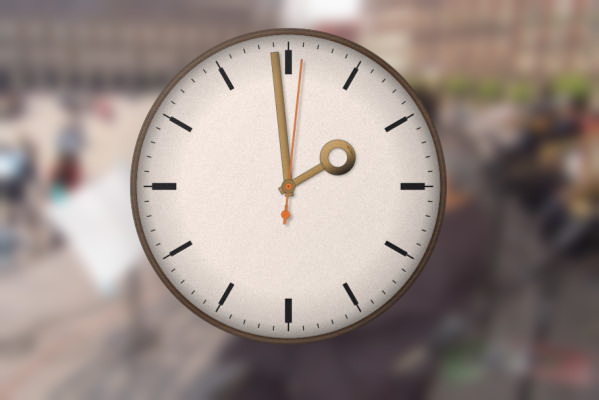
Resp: 1,59,01
